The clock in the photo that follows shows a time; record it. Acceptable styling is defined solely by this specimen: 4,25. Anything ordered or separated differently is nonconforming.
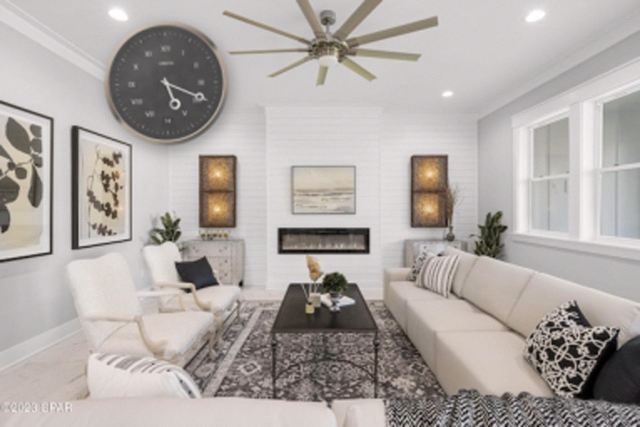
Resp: 5,19
